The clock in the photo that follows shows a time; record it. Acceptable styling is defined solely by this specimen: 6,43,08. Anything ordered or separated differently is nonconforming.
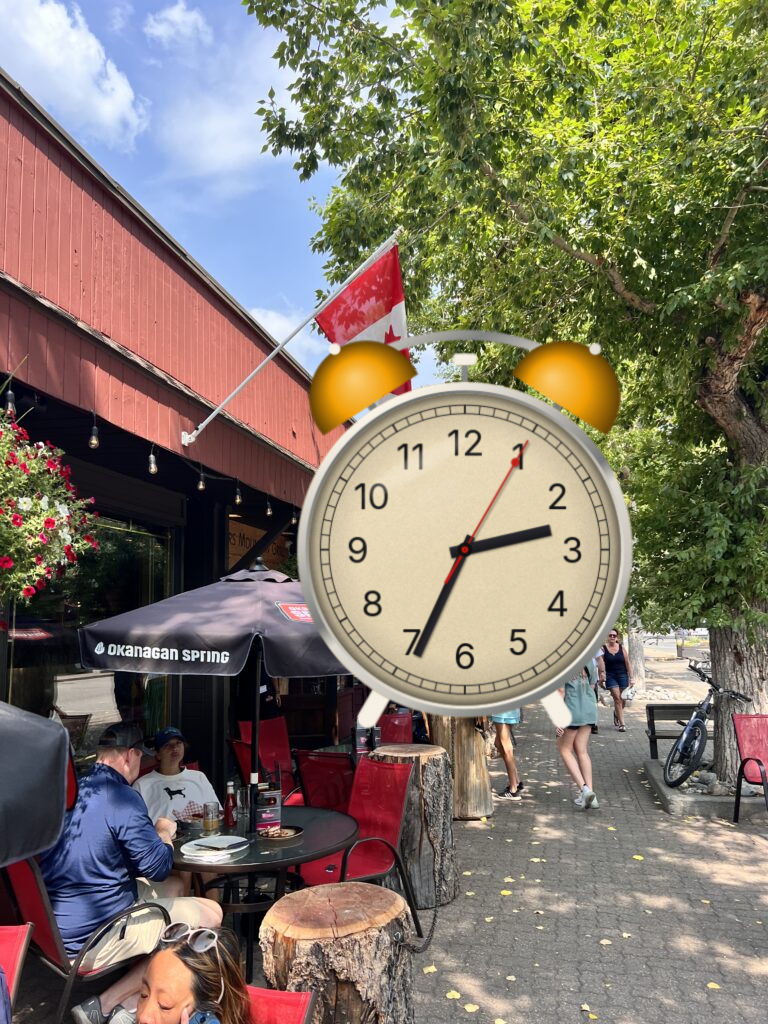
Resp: 2,34,05
